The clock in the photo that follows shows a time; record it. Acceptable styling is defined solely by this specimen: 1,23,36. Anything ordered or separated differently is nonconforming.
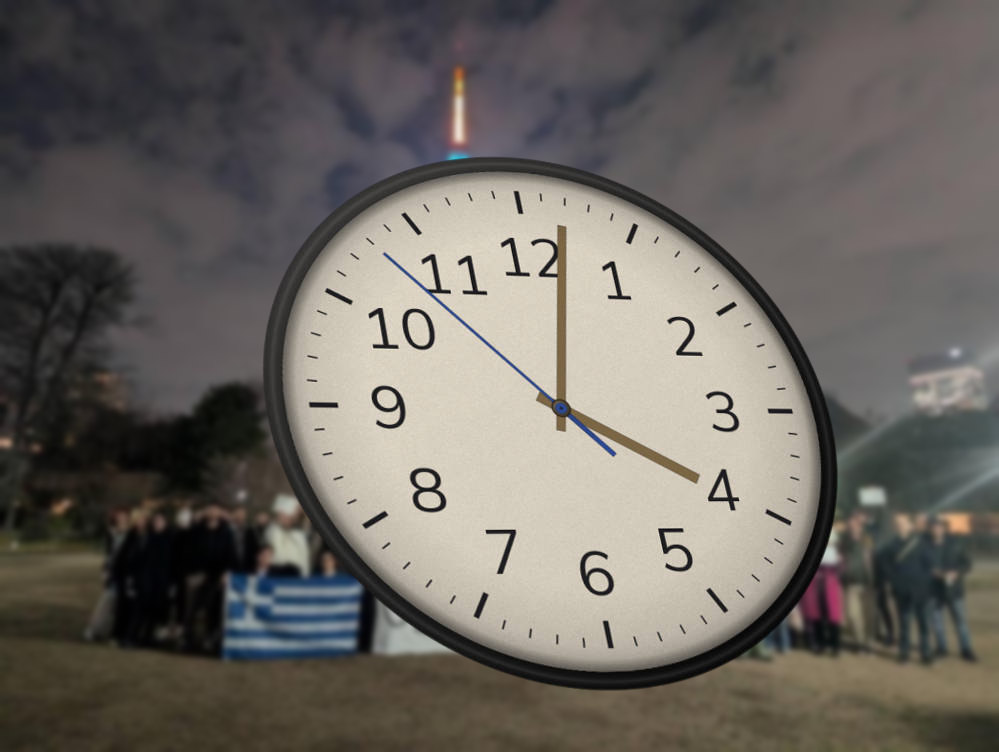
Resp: 4,01,53
